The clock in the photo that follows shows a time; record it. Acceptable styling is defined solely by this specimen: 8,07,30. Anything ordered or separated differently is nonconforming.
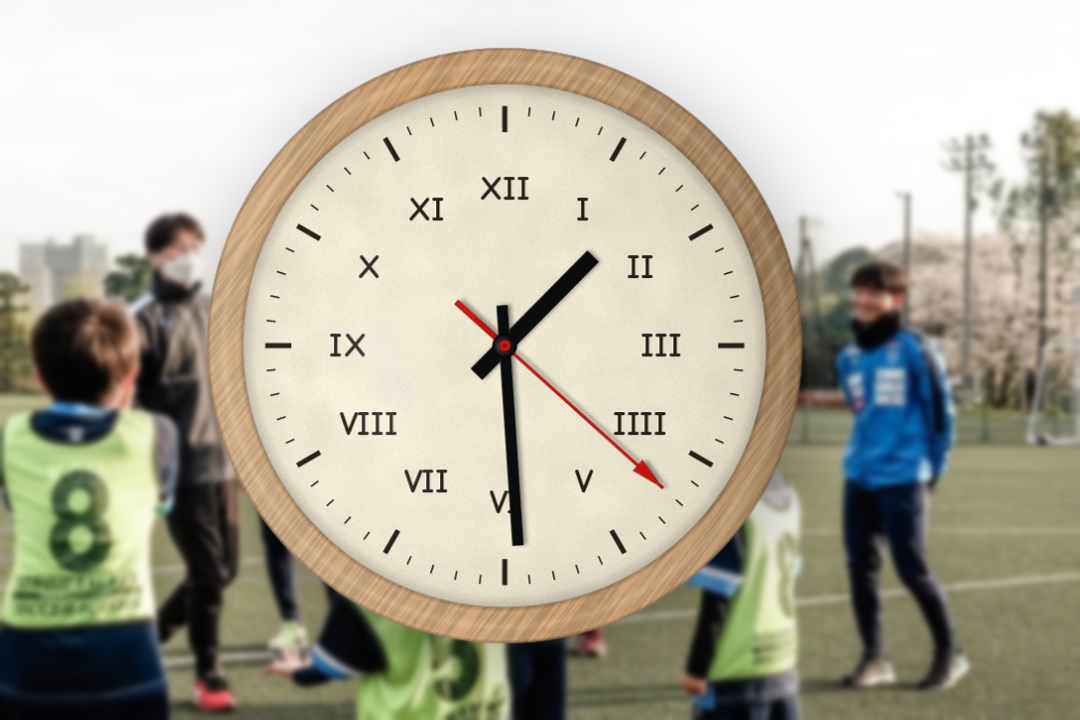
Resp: 1,29,22
